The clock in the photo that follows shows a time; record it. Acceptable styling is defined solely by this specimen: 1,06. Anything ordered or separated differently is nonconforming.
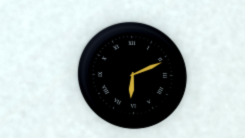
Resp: 6,11
